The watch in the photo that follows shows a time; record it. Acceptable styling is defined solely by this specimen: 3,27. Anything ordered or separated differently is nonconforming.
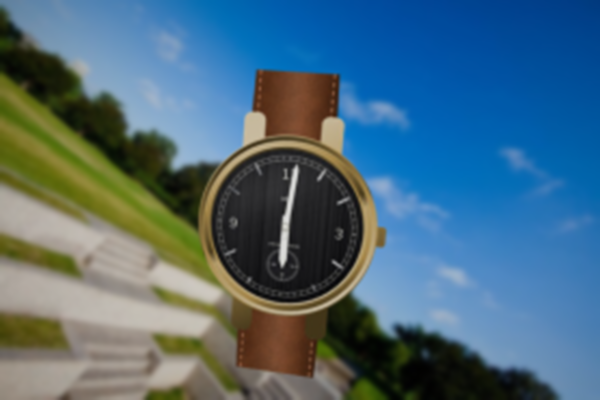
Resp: 6,01
